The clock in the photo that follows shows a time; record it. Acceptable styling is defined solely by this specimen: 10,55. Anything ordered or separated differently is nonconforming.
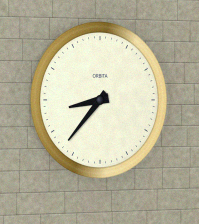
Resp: 8,37
